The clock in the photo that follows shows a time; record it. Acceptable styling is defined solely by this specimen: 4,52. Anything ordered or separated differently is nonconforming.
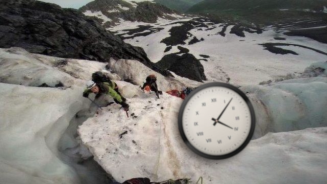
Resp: 4,07
